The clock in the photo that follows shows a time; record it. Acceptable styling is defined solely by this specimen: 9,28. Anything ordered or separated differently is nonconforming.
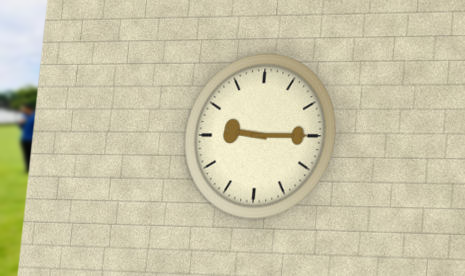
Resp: 9,15
